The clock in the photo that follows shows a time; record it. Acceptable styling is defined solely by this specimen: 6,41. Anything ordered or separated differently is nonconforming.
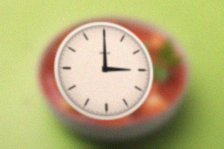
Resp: 3,00
